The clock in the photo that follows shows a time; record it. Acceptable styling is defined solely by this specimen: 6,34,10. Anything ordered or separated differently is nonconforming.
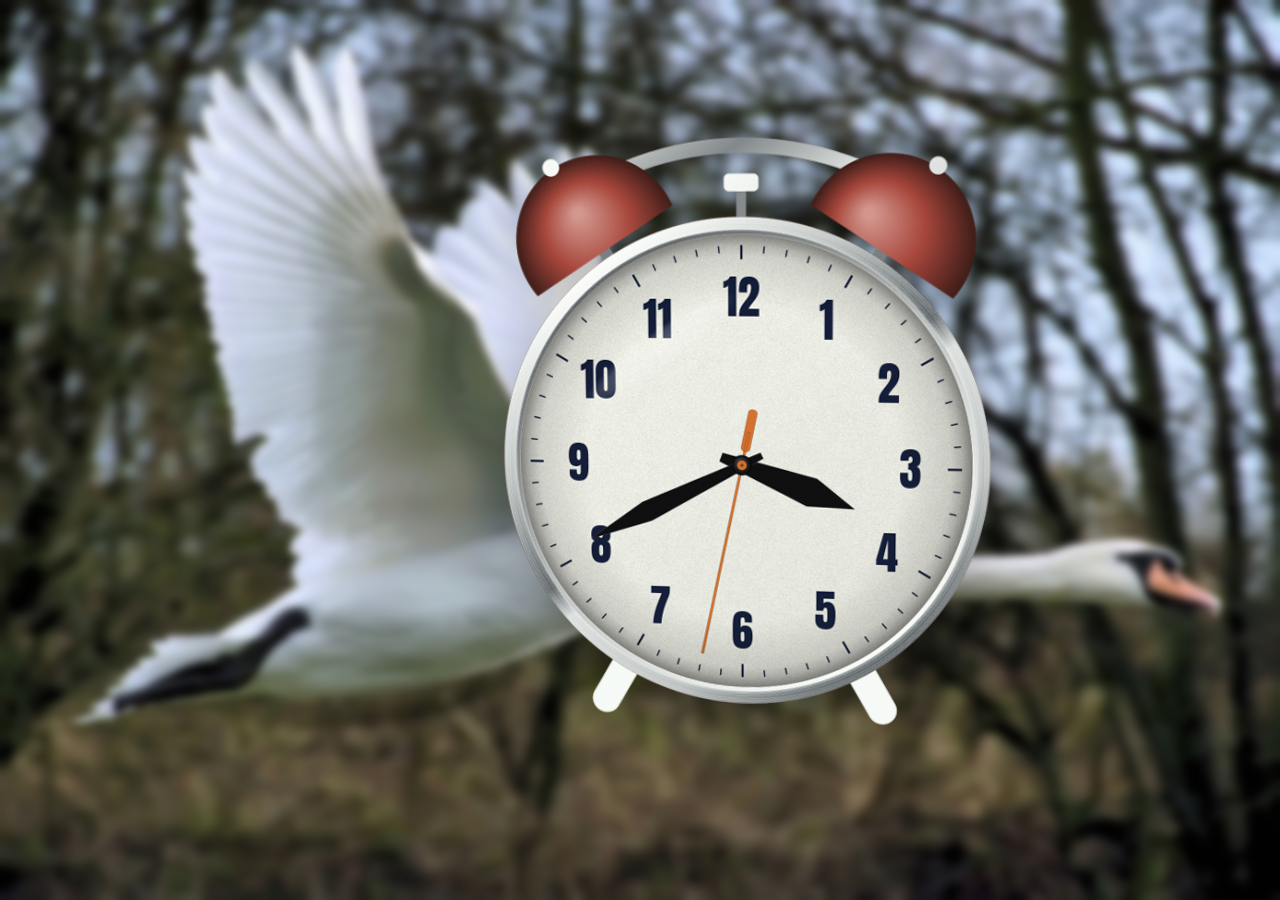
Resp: 3,40,32
